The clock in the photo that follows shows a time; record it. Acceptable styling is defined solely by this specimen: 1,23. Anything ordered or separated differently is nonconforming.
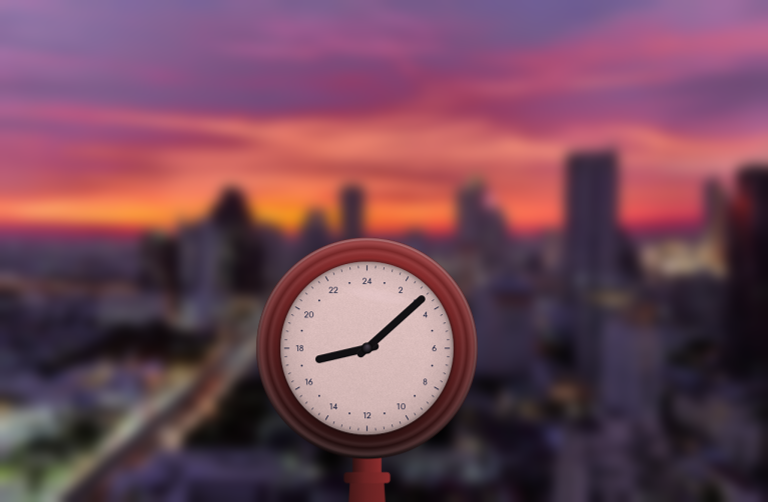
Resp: 17,08
